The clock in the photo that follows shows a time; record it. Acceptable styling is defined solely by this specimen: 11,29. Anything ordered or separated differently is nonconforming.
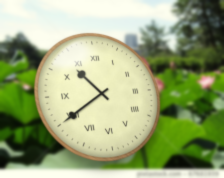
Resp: 10,40
